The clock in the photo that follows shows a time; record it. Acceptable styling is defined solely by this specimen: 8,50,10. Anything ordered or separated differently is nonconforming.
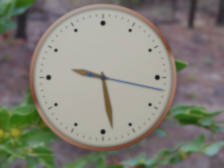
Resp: 9,28,17
